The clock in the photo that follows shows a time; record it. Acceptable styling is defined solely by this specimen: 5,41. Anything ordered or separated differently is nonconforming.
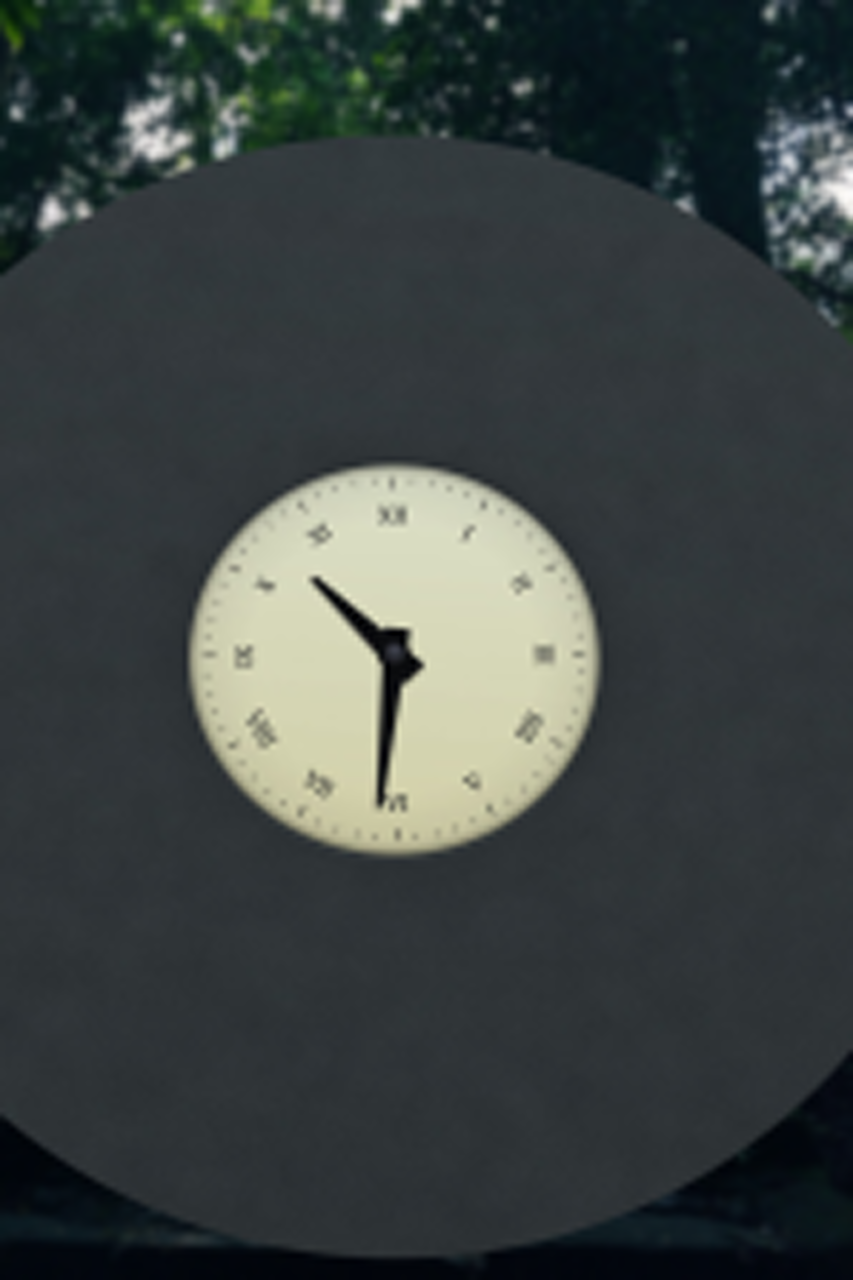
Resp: 10,31
